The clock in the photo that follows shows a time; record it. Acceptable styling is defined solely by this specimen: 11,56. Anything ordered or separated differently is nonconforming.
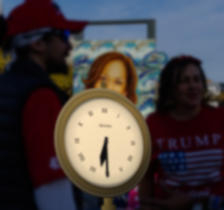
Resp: 6,30
